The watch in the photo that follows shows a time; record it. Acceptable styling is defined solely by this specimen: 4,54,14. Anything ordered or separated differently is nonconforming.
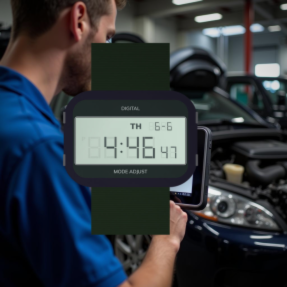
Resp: 4,46,47
